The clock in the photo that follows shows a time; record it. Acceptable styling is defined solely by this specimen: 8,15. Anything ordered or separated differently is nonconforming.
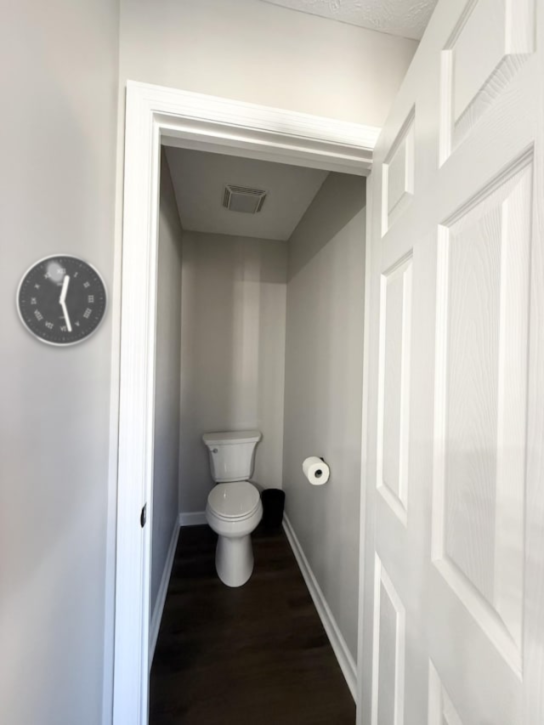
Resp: 12,28
